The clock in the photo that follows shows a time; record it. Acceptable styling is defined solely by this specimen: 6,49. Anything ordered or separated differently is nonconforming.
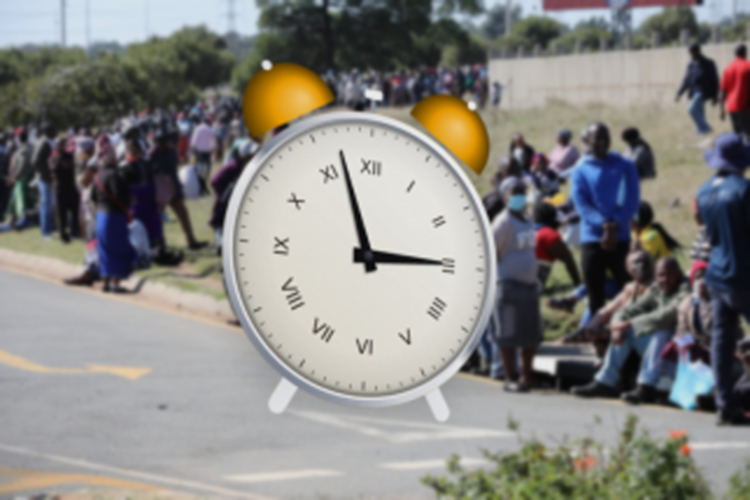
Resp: 2,57
